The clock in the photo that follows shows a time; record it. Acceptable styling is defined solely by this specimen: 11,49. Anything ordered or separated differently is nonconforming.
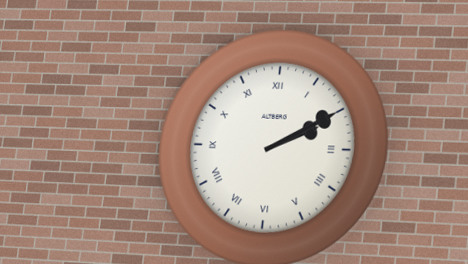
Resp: 2,10
